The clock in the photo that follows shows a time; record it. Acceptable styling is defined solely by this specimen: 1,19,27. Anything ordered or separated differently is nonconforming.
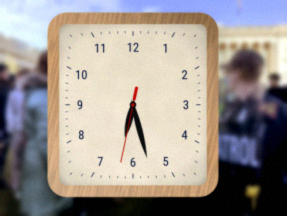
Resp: 6,27,32
